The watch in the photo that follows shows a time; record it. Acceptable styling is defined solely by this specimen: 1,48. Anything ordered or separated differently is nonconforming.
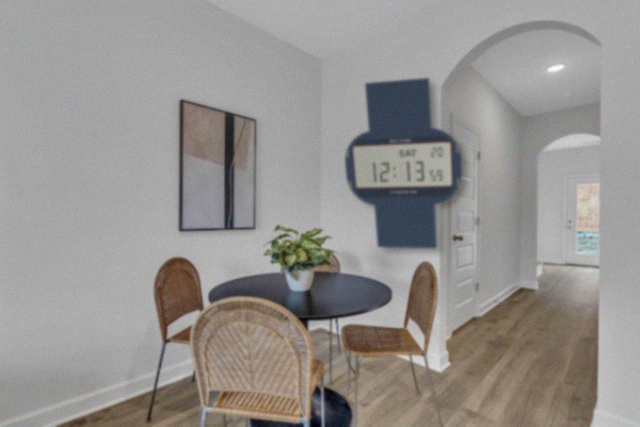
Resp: 12,13
